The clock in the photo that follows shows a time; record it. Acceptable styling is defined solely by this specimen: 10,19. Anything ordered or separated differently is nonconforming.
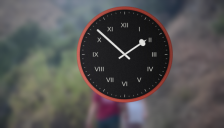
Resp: 1,52
